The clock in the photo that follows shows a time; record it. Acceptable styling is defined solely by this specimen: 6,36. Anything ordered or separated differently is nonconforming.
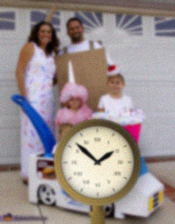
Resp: 1,52
